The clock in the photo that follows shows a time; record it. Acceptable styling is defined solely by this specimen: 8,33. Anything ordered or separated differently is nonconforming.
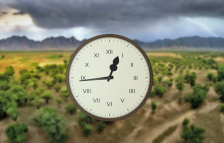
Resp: 12,44
